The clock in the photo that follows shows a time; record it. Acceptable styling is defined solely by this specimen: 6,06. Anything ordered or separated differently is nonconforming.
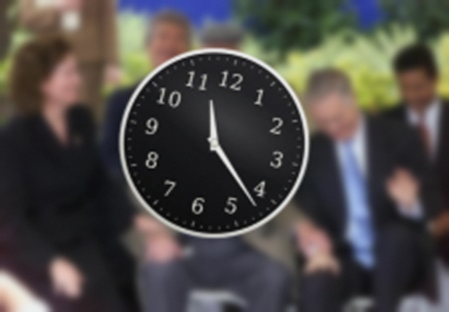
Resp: 11,22
